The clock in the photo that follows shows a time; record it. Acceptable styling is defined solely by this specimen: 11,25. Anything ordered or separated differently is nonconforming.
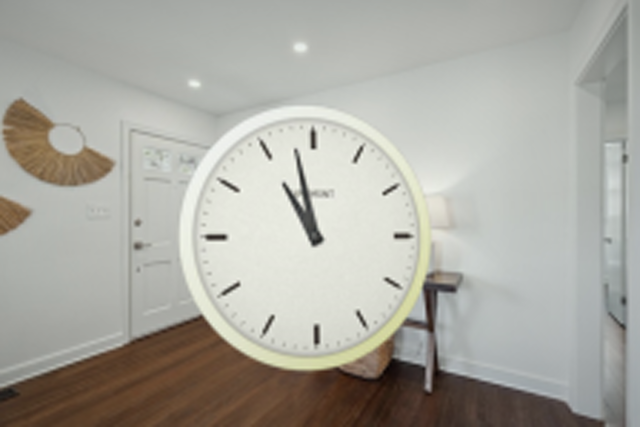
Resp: 10,58
